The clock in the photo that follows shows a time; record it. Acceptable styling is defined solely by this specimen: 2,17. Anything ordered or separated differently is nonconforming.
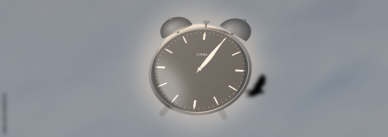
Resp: 1,05
